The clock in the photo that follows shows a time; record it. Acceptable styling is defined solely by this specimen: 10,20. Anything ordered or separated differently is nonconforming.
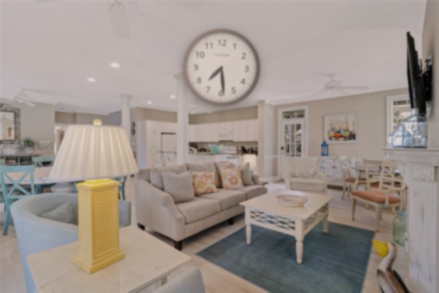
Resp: 7,29
